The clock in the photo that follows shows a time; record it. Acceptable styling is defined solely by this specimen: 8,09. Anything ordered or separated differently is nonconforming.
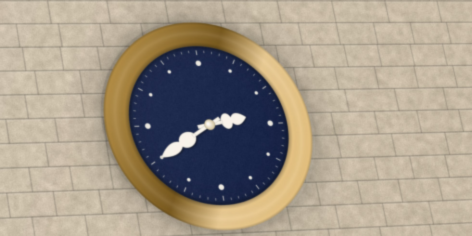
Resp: 2,40
